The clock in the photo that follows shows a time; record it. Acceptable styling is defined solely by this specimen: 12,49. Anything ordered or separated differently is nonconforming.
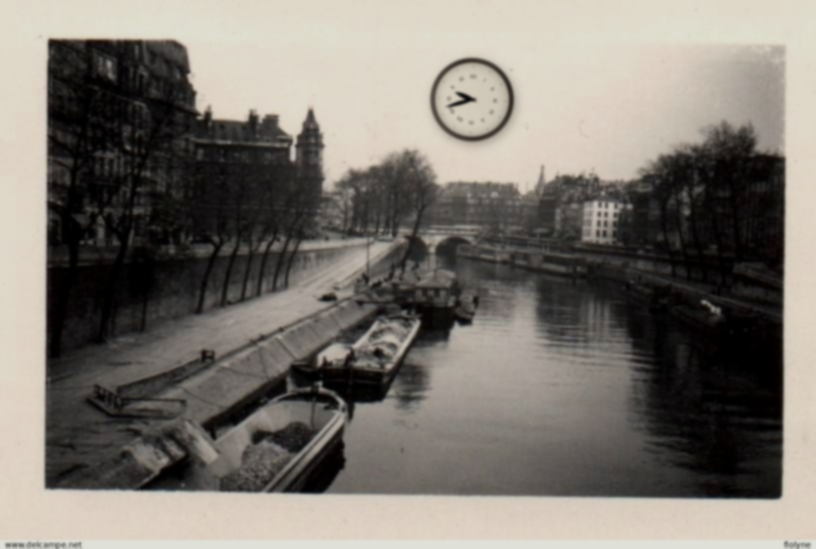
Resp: 9,42
